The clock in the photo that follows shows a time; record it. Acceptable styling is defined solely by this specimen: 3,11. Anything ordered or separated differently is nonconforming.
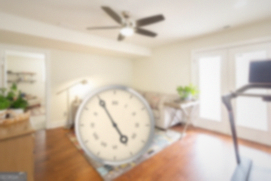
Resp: 4,55
